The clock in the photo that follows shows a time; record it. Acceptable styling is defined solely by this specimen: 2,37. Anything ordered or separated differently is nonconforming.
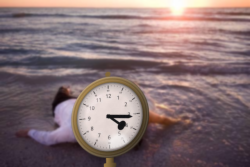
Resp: 4,16
